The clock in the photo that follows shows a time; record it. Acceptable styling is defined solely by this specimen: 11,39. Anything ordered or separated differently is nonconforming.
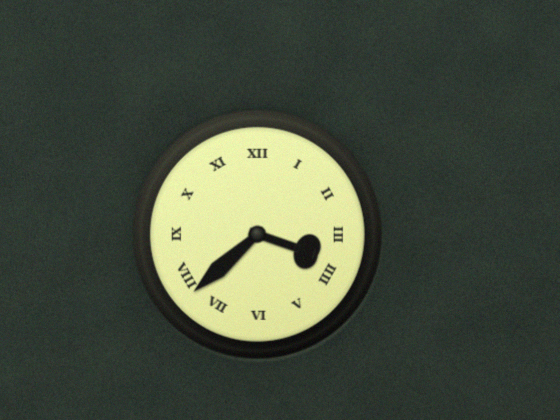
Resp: 3,38
